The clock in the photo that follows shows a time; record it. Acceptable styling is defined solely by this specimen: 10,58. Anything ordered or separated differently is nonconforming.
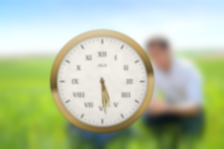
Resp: 5,29
